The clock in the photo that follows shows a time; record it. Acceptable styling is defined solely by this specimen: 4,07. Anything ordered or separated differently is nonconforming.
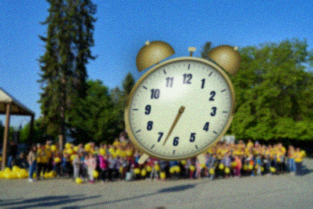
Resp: 6,33
